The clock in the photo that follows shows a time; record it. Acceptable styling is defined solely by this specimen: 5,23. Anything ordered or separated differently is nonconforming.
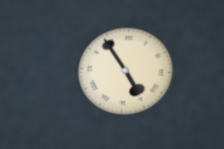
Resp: 4,54
